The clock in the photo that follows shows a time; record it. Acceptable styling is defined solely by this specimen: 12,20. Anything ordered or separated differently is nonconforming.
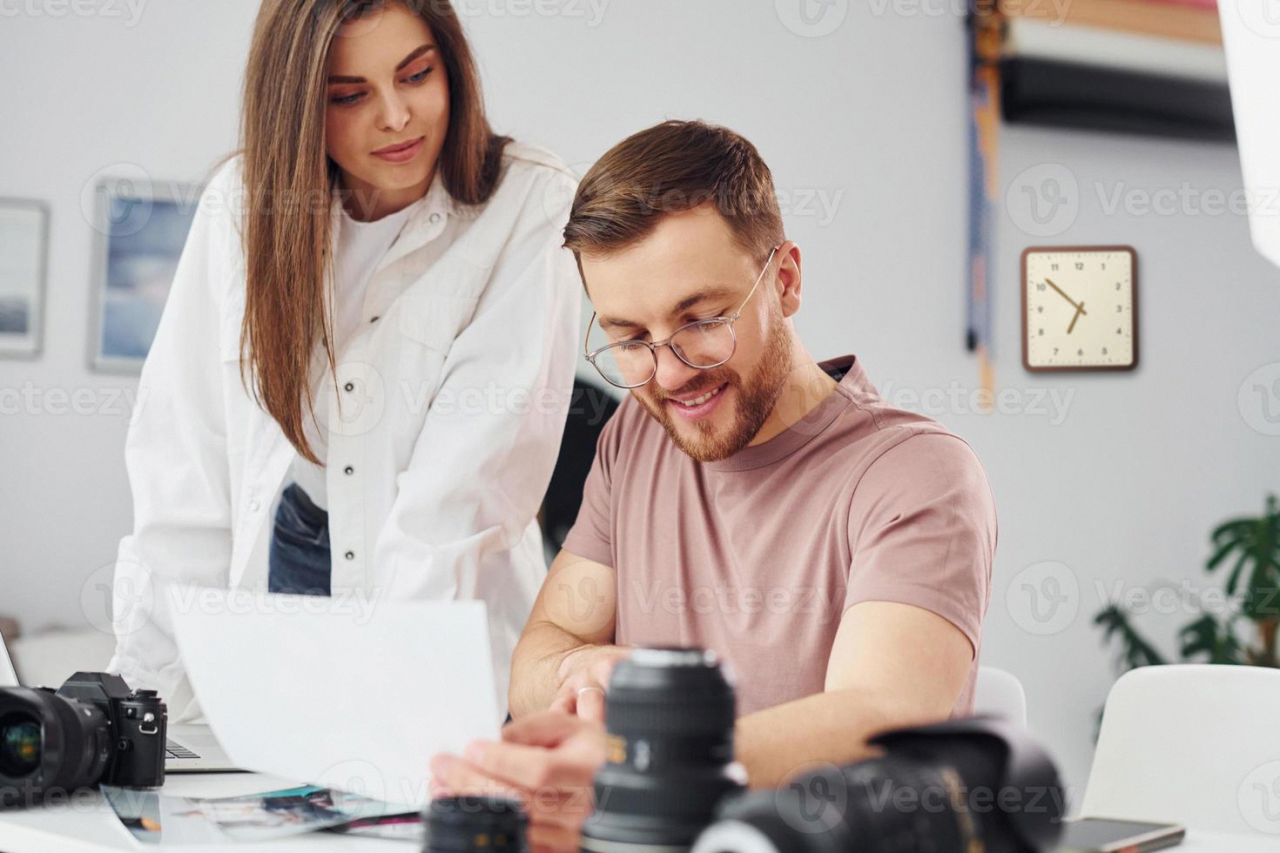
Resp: 6,52
